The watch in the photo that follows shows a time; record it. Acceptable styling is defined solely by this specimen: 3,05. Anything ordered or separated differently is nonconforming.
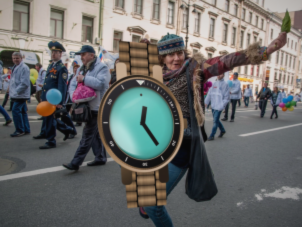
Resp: 12,24
